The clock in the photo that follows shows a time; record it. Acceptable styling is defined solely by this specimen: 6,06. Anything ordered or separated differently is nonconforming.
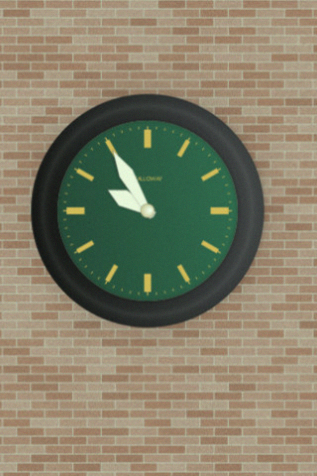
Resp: 9,55
